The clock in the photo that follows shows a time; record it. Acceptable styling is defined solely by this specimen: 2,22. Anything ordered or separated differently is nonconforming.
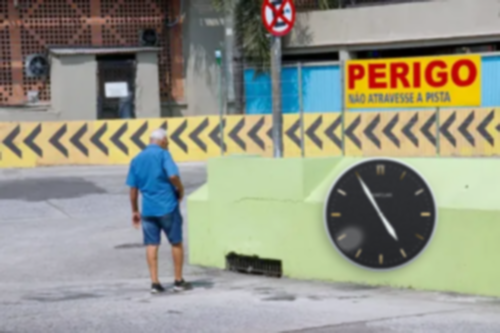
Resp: 4,55
